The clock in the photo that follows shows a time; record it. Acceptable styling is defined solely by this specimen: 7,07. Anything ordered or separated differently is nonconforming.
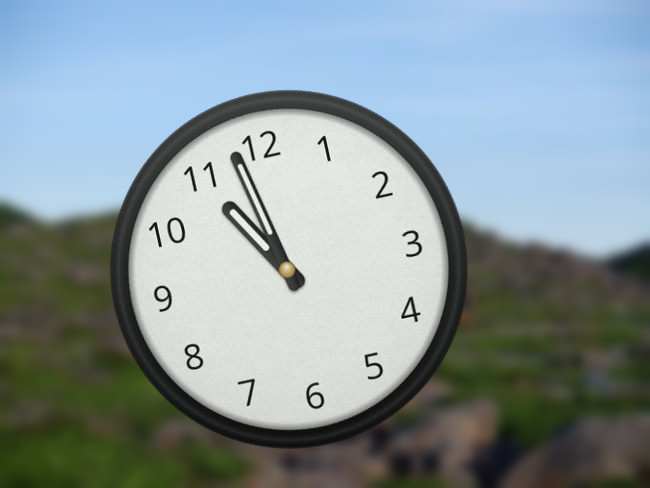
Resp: 10,58
